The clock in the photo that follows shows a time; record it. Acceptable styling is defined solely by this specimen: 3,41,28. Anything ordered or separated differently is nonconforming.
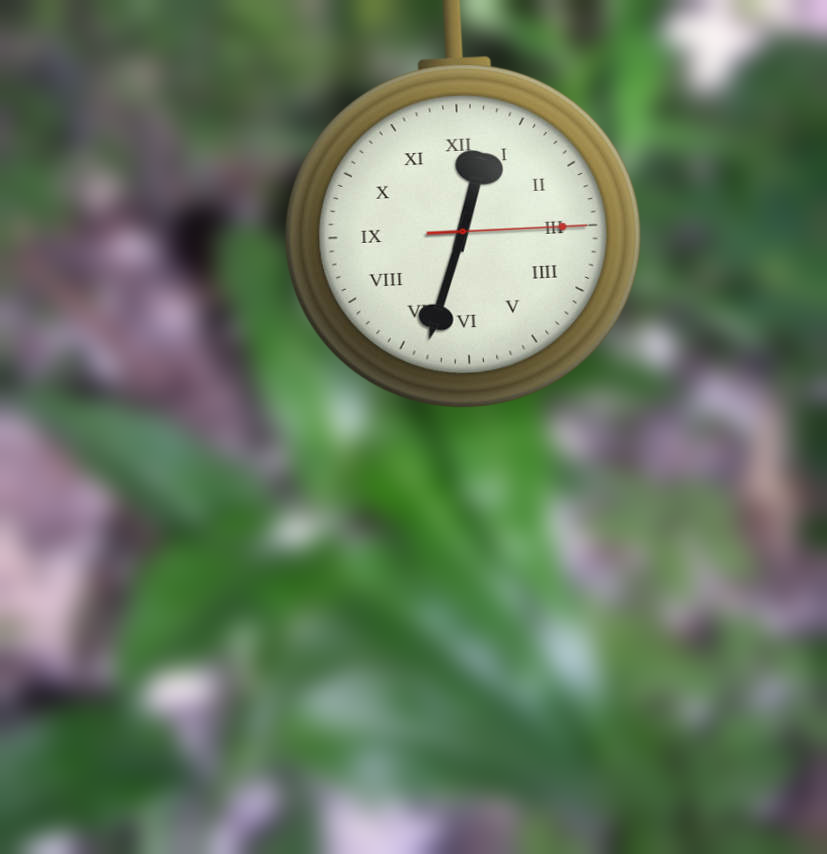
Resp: 12,33,15
